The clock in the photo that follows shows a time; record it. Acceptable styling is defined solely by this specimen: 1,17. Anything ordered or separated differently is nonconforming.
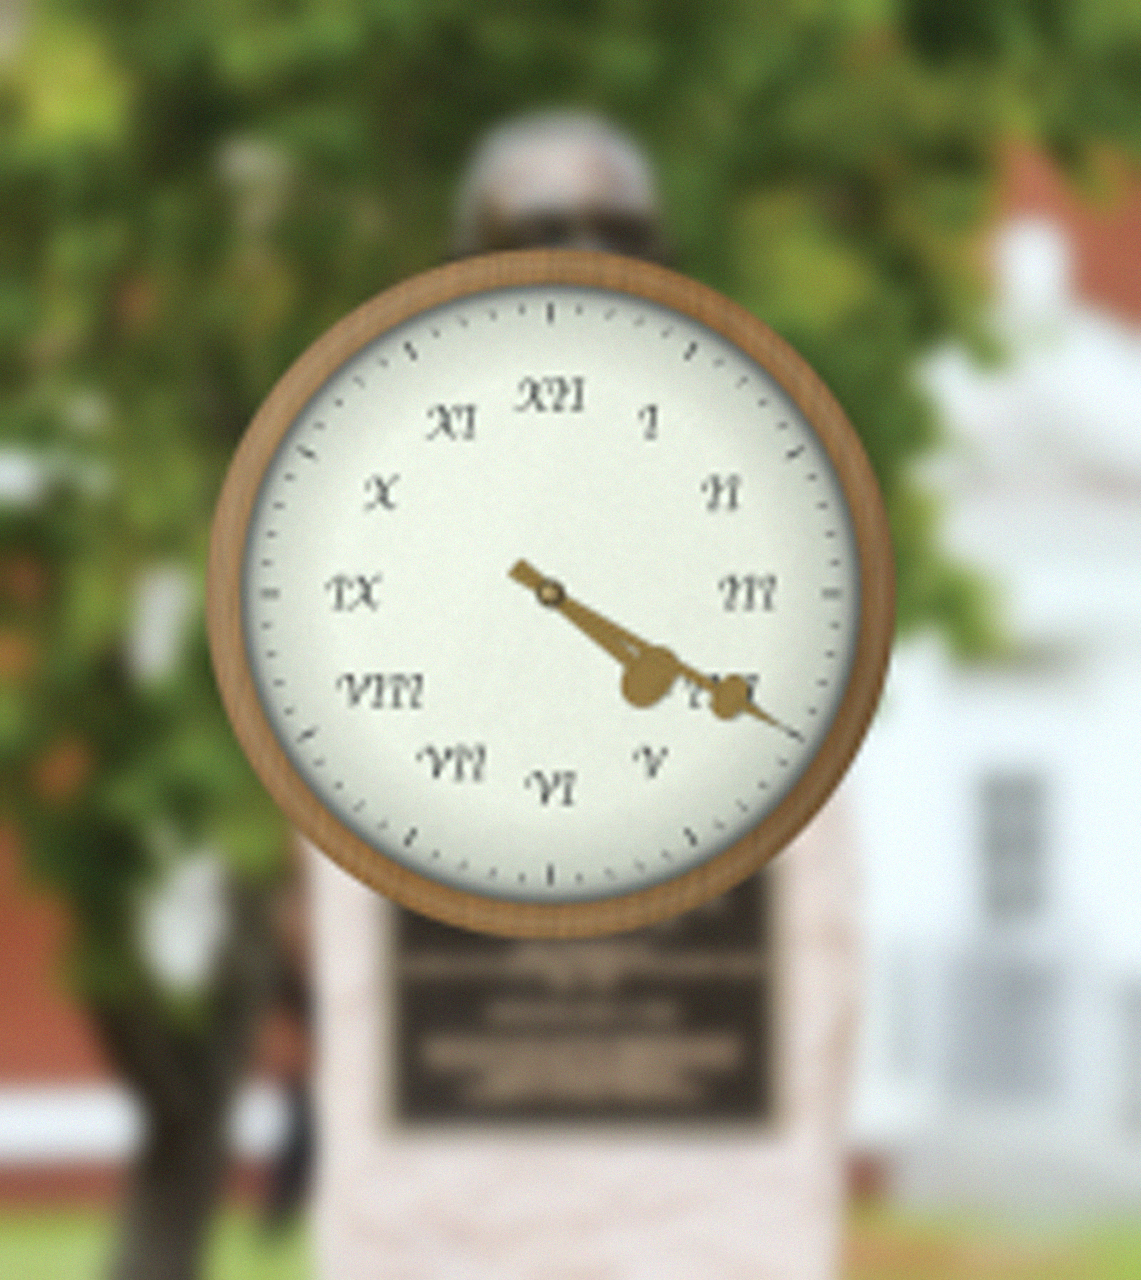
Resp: 4,20
